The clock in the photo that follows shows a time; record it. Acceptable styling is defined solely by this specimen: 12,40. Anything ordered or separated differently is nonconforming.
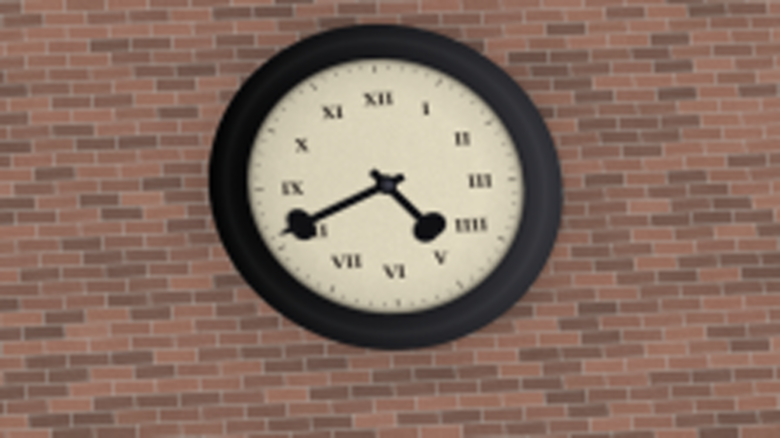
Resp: 4,41
